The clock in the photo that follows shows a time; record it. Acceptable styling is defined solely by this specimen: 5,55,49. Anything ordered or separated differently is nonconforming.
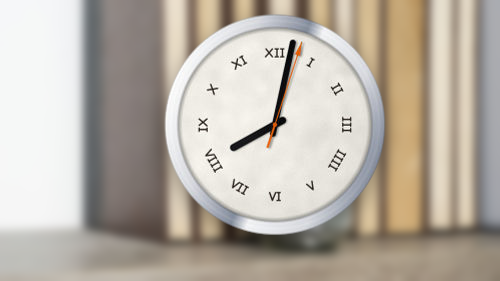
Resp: 8,02,03
